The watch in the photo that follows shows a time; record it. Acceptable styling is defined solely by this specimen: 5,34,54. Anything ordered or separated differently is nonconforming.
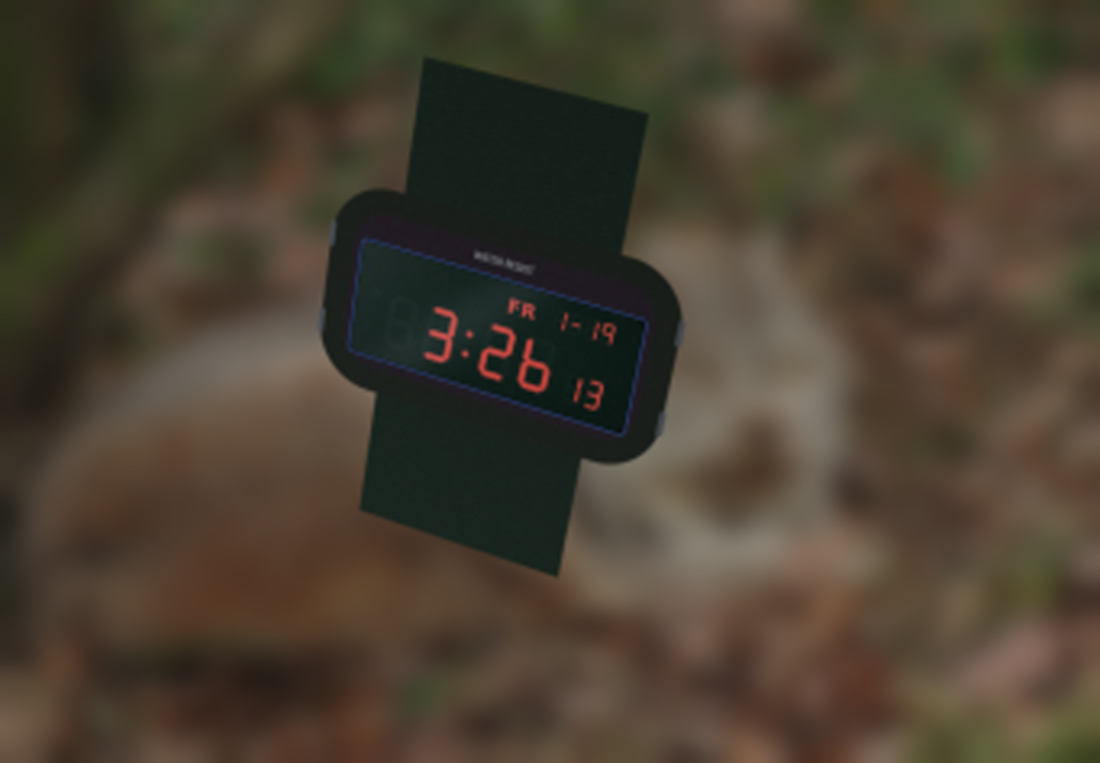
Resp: 3,26,13
